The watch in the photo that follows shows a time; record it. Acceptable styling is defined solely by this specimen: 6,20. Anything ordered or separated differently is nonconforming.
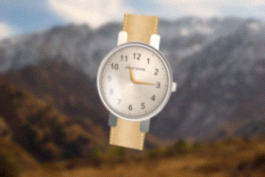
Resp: 11,15
